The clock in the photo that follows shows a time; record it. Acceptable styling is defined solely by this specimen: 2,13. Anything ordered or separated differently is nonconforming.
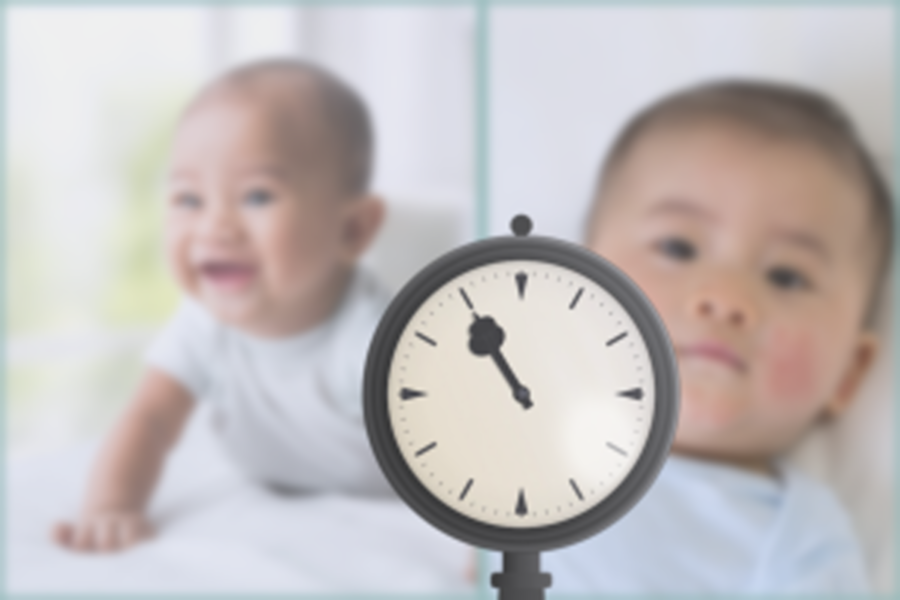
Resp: 10,55
